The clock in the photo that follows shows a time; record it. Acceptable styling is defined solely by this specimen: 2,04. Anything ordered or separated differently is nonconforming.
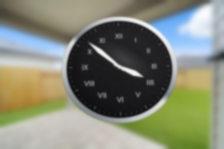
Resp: 3,52
